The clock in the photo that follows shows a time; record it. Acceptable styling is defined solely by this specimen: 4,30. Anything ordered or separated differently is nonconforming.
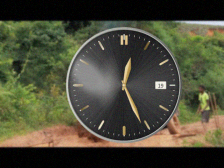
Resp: 12,26
